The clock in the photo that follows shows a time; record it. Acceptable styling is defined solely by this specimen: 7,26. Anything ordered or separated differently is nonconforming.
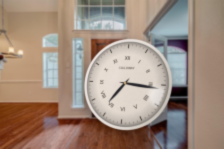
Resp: 7,16
